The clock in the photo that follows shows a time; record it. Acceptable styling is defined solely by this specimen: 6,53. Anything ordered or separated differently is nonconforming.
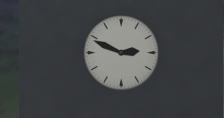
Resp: 2,49
